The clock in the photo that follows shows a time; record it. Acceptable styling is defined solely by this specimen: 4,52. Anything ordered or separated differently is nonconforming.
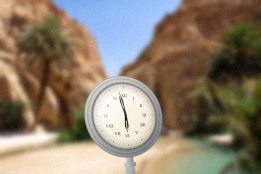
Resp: 5,58
